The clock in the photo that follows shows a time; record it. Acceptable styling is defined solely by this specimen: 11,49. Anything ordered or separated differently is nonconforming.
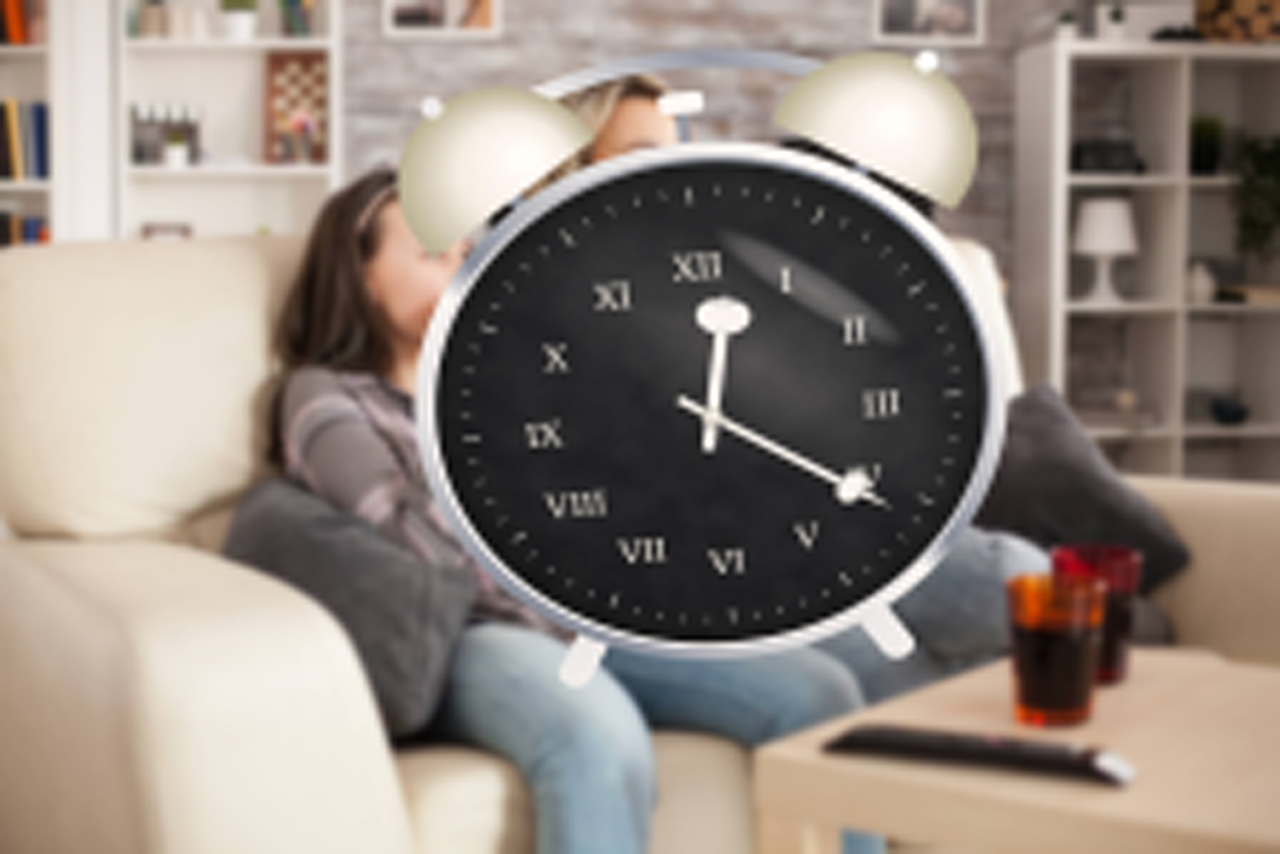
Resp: 12,21
